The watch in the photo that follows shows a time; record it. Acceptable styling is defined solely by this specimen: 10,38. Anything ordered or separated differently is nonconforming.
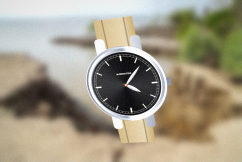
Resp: 4,07
